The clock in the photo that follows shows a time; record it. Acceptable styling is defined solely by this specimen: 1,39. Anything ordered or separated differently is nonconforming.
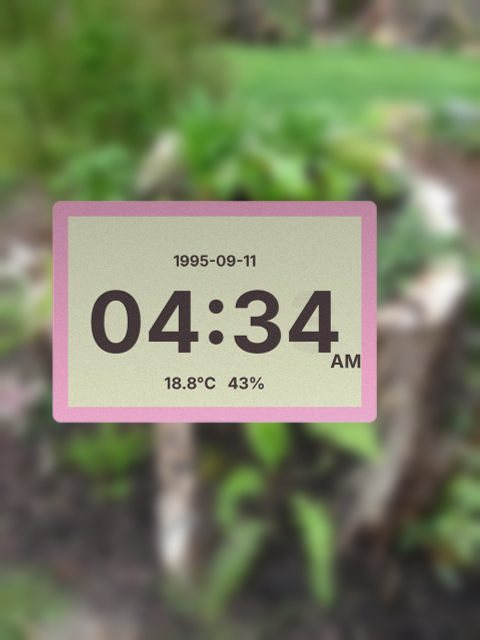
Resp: 4,34
